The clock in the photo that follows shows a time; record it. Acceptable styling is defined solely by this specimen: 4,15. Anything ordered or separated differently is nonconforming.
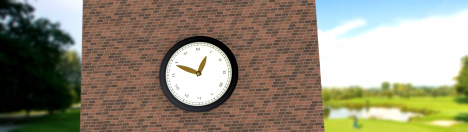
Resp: 12,49
